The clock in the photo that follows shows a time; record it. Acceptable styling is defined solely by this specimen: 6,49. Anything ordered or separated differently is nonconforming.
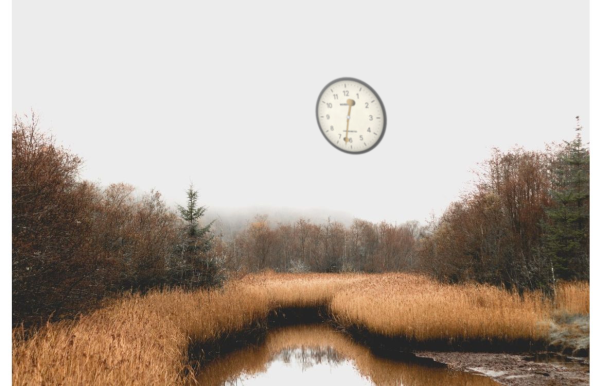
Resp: 12,32
